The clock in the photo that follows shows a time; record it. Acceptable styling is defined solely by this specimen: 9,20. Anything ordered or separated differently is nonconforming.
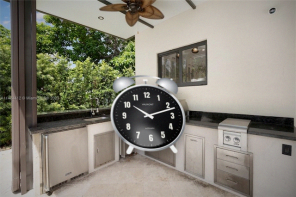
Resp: 10,12
